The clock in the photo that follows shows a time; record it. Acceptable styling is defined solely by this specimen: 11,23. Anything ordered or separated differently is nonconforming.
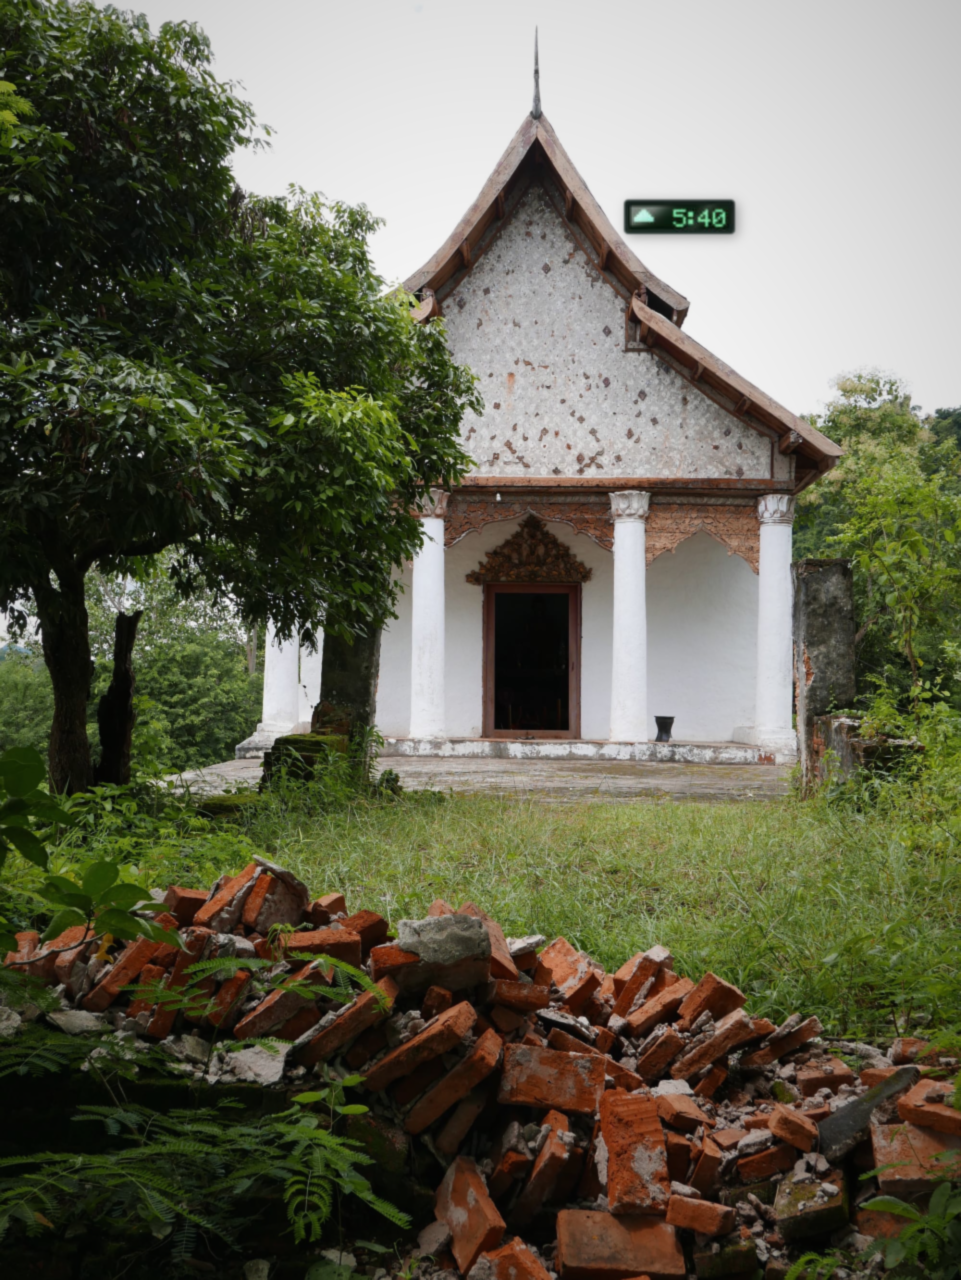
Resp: 5,40
